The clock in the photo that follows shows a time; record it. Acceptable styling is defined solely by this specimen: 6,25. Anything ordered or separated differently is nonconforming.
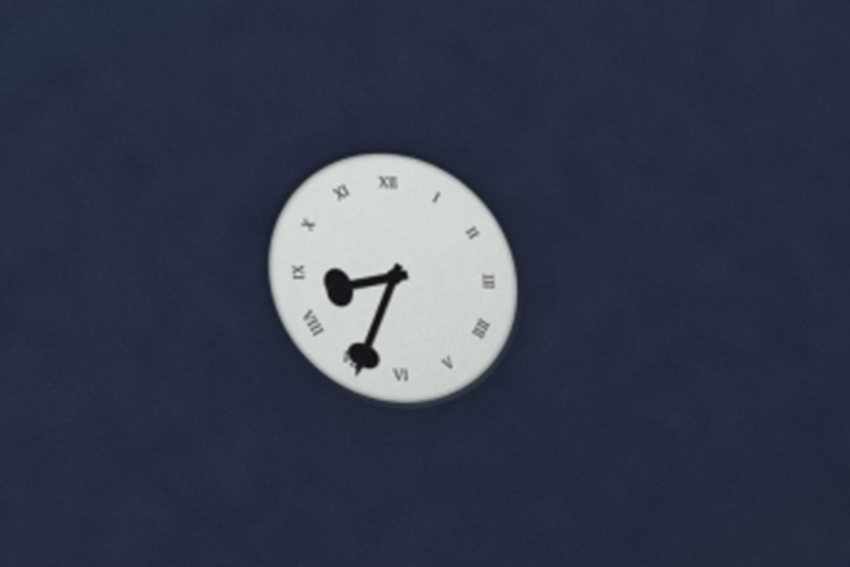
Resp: 8,34
